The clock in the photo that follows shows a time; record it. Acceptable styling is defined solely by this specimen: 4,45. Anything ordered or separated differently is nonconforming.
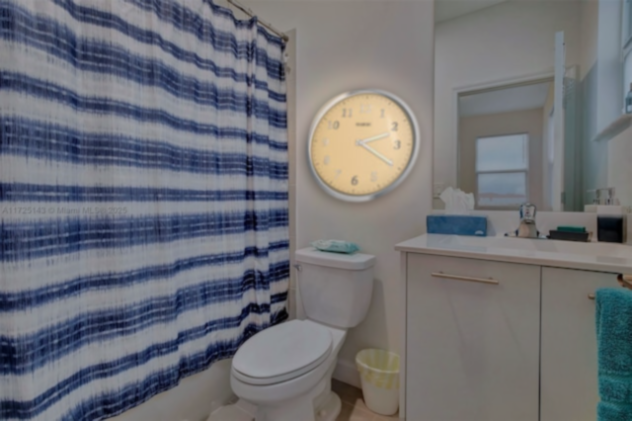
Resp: 2,20
